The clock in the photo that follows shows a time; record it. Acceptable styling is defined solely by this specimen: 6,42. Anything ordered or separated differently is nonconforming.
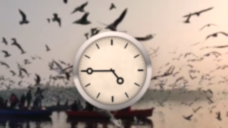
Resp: 4,45
